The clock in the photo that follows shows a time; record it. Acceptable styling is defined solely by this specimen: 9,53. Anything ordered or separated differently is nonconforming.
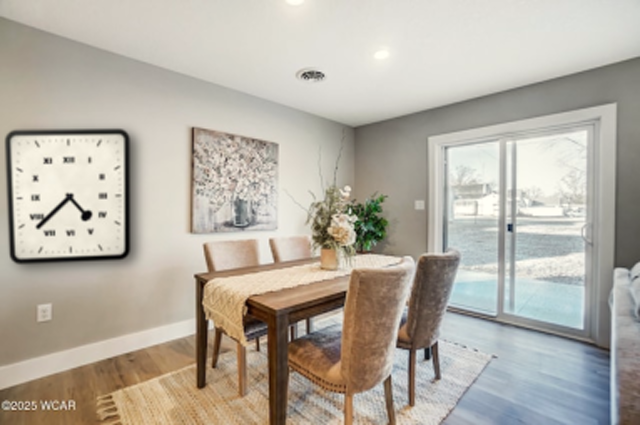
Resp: 4,38
